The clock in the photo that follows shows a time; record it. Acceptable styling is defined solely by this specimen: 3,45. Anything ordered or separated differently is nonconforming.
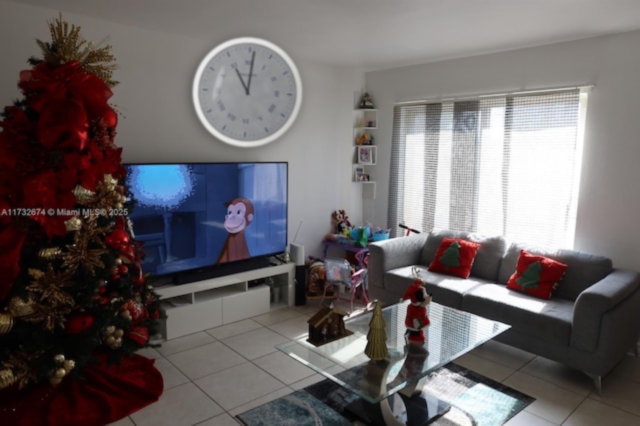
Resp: 11,01
